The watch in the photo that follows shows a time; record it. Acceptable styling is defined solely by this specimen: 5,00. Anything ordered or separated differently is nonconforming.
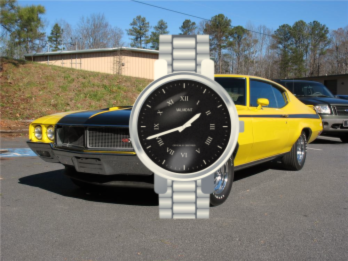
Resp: 1,42
